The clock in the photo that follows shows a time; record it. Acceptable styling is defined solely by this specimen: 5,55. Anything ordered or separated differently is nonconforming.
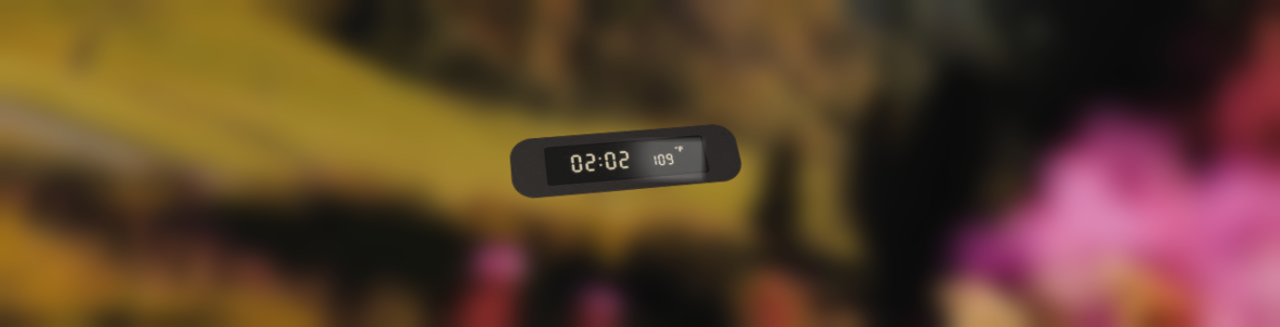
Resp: 2,02
